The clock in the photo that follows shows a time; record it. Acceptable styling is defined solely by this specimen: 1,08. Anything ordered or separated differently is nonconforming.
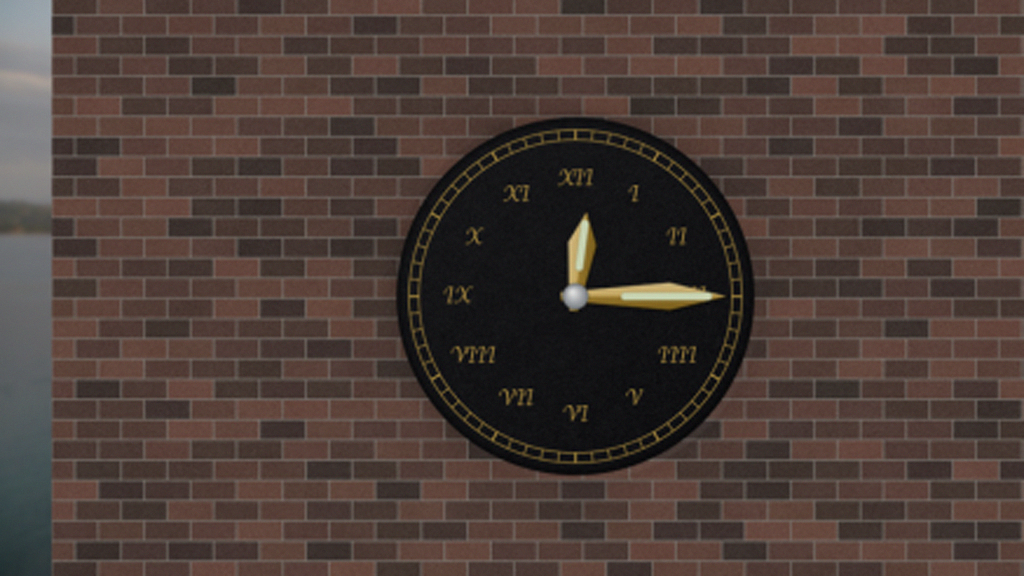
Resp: 12,15
